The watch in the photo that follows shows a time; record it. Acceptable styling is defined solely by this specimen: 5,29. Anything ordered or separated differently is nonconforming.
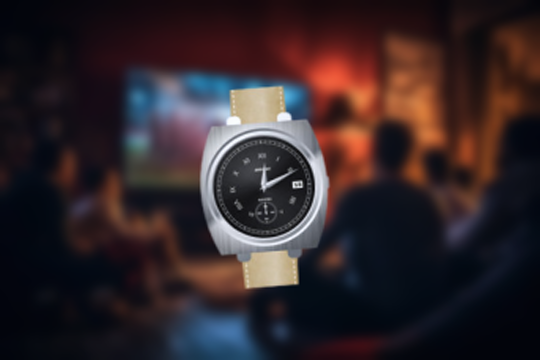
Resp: 12,11
